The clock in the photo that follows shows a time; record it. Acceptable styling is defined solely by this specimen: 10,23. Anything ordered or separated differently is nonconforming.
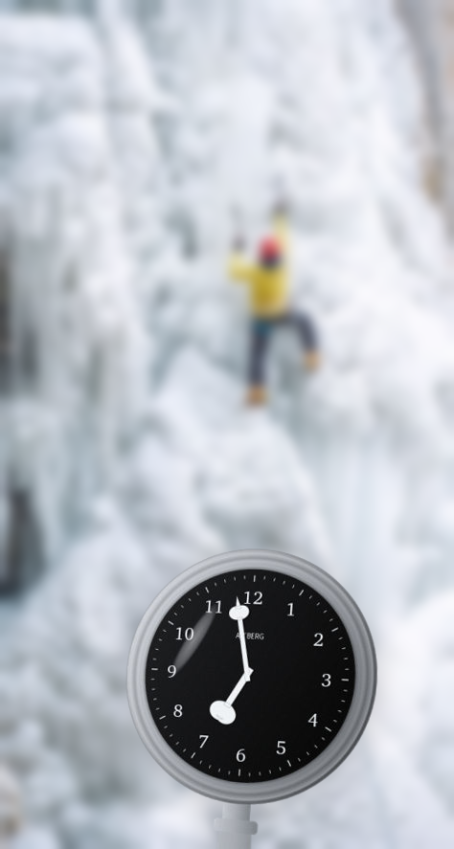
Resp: 6,58
